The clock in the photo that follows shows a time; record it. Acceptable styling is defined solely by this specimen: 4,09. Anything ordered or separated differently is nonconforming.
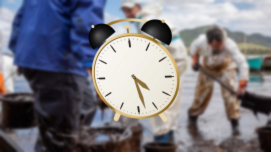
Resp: 4,28
